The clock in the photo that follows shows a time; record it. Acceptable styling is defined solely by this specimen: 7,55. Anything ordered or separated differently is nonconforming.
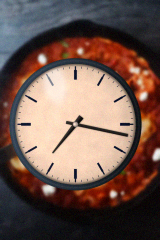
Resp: 7,17
